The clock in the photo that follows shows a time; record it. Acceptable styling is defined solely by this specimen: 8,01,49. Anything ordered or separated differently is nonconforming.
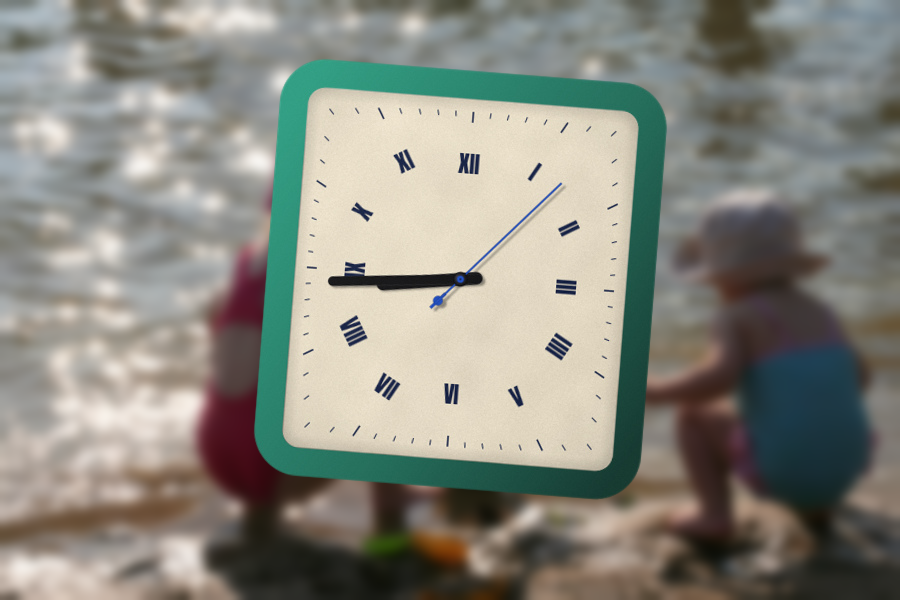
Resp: 8,44,07
